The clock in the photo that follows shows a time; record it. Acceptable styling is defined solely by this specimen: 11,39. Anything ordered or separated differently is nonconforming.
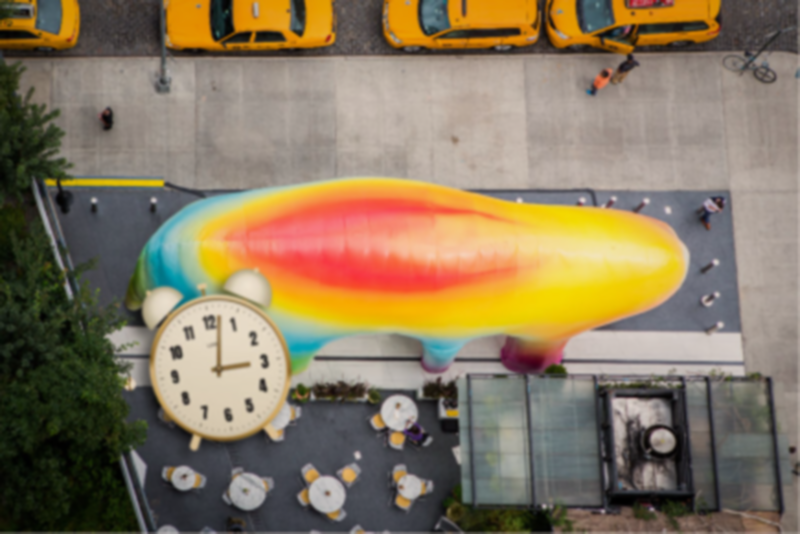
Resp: 3,02
